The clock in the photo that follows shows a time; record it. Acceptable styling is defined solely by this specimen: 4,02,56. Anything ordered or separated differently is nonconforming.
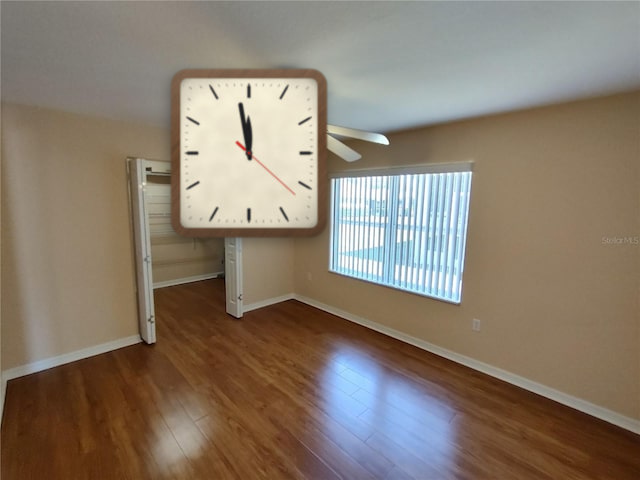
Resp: 11,58,22
